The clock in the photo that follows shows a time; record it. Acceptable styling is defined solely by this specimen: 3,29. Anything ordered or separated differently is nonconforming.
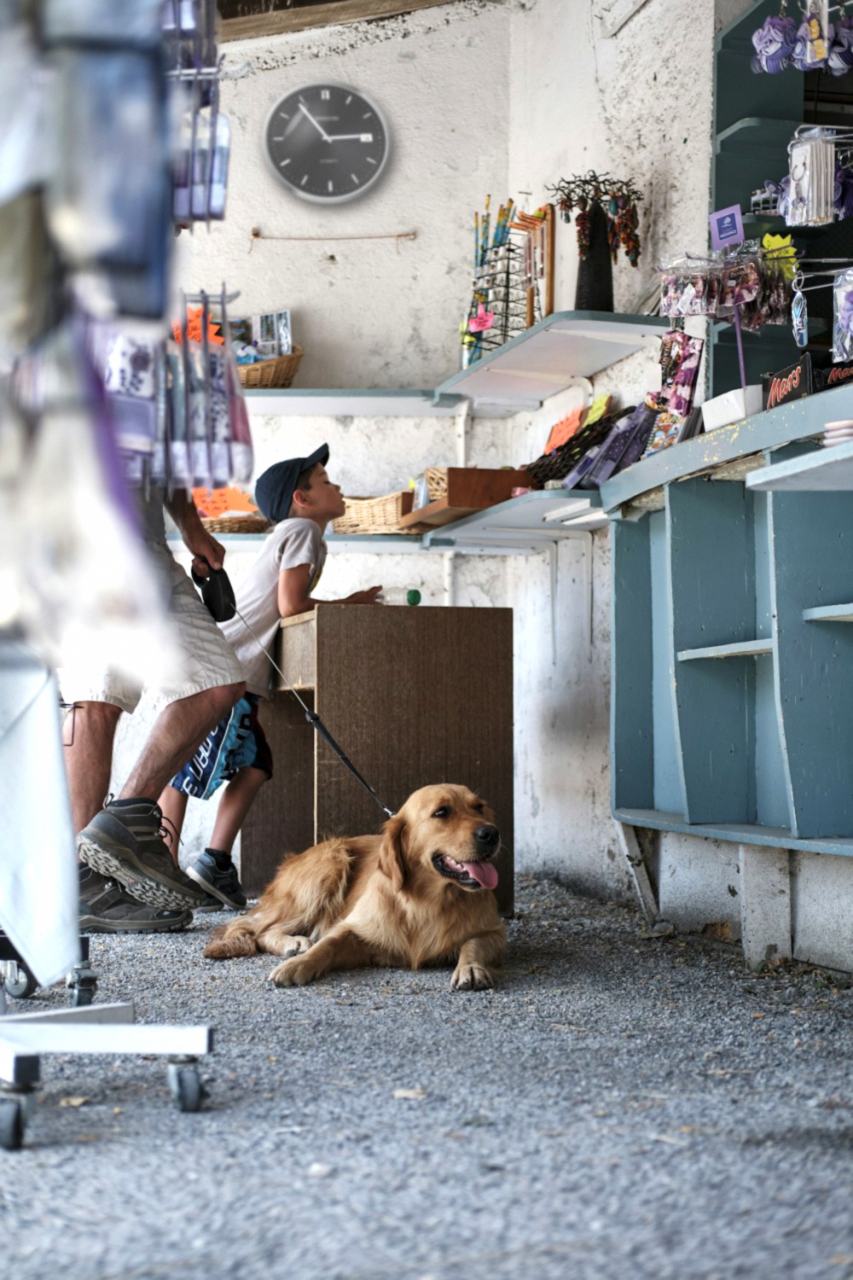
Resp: 2,54
